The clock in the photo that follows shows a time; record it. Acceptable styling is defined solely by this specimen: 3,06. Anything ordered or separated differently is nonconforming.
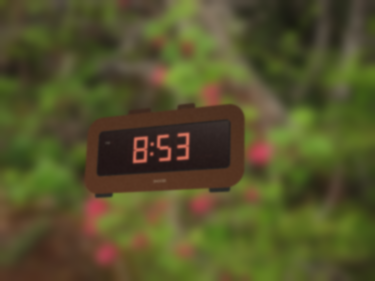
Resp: 8,53
